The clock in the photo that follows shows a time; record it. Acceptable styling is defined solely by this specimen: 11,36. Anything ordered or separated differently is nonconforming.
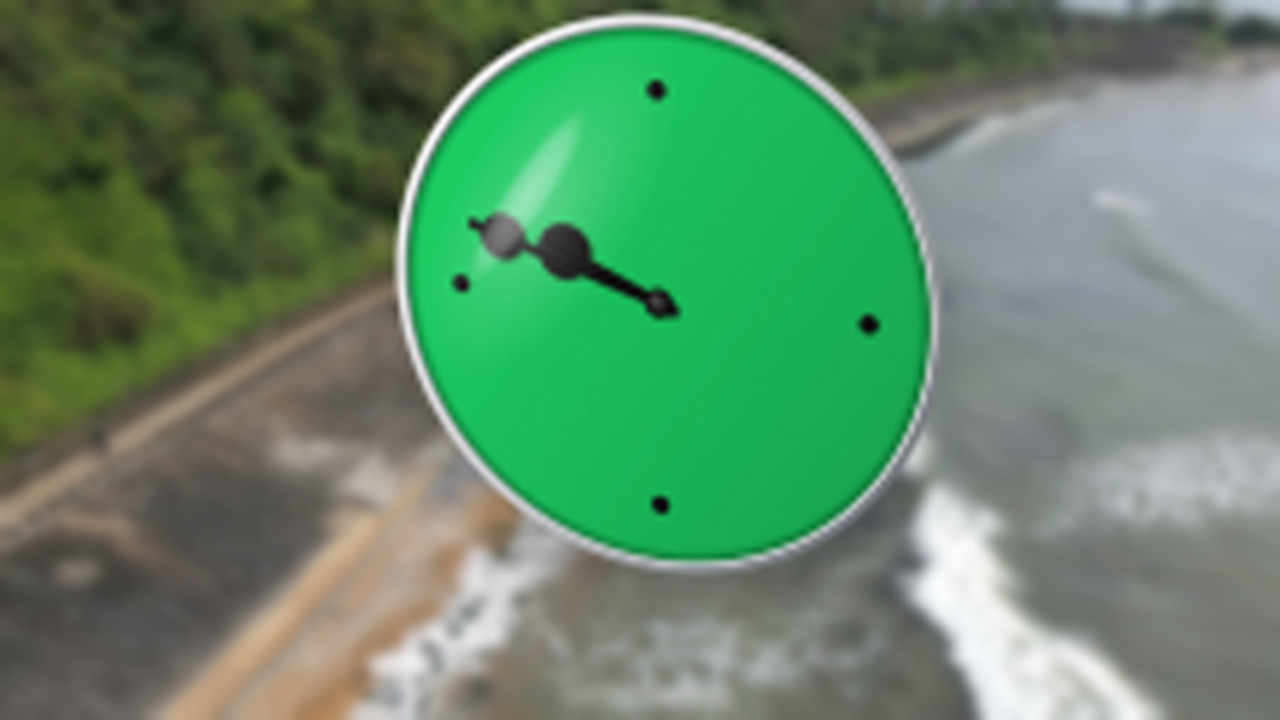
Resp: 9,48
